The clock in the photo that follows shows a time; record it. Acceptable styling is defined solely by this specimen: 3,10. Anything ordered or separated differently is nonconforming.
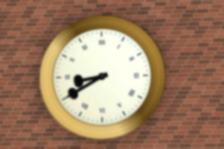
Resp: 8,40
